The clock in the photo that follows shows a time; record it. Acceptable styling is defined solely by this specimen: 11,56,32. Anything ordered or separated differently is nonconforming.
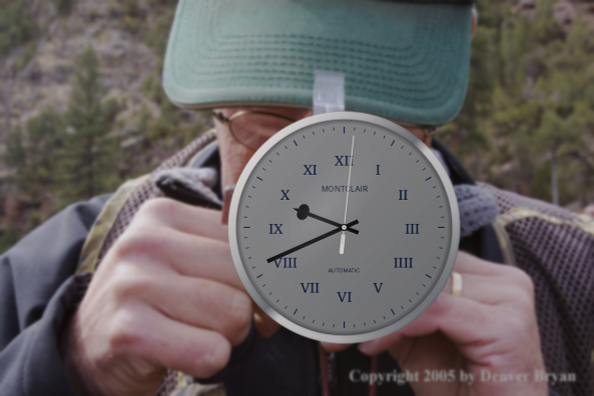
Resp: 9,41,01
